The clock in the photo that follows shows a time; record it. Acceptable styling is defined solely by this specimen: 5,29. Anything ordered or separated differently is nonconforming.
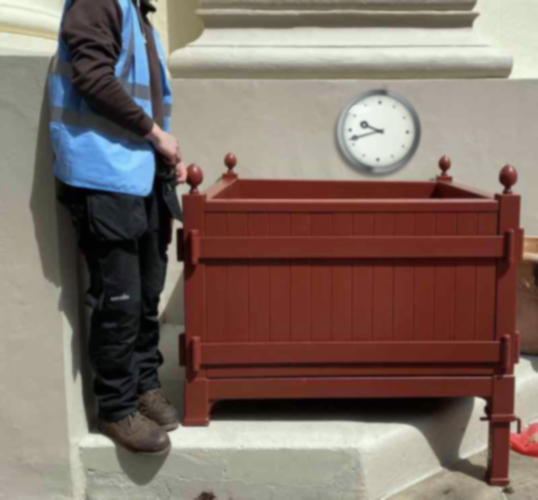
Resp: 9,42
